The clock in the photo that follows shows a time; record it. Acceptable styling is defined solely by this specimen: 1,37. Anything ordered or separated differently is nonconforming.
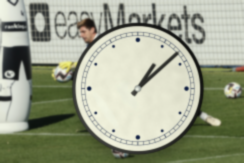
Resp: 1,08
